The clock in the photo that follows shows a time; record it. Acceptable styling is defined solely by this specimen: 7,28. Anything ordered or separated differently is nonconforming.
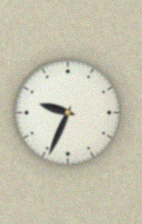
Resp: 9,34
